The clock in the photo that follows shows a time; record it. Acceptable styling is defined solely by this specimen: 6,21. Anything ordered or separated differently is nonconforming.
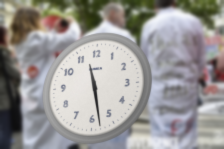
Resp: 11,28
